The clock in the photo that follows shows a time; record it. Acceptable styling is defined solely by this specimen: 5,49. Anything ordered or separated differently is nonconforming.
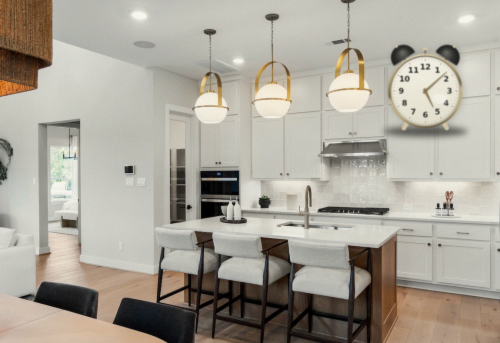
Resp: 5,08
